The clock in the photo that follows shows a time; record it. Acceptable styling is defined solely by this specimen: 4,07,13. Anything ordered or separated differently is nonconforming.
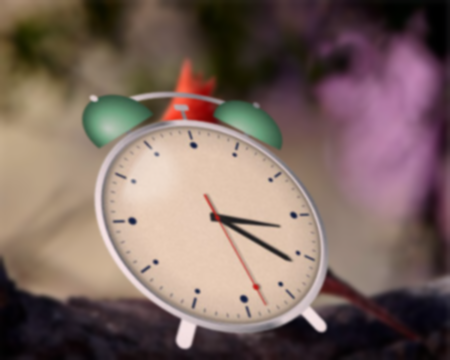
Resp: 3,21,28
